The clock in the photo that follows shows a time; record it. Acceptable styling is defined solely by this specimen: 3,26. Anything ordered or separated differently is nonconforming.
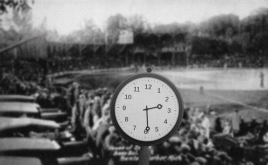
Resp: 2,29
